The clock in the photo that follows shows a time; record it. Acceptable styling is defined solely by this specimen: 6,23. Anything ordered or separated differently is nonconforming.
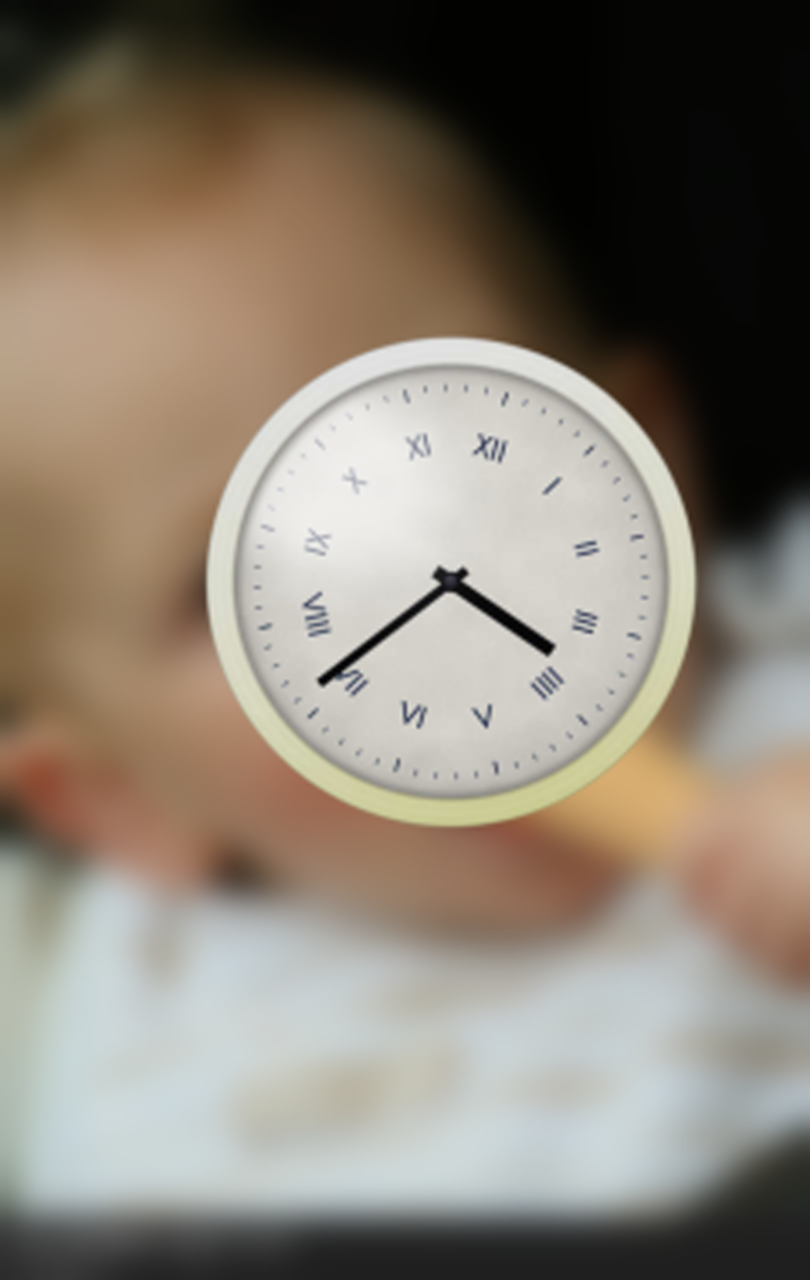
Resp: 3,36
